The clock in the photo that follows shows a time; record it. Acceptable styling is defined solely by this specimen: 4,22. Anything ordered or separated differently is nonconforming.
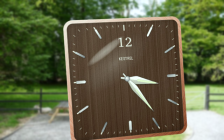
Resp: 3,24
